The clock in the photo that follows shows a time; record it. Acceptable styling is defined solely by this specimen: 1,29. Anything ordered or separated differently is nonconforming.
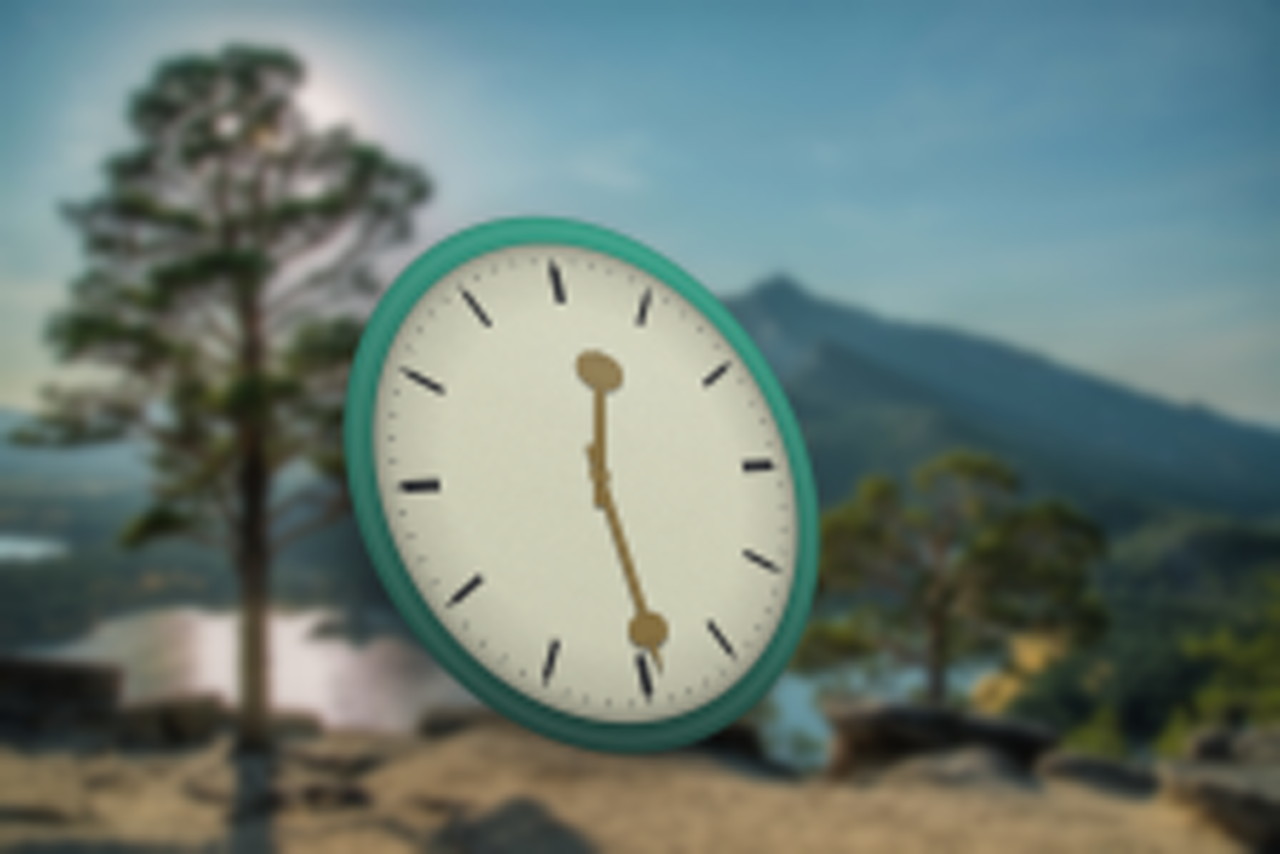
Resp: 12,29
